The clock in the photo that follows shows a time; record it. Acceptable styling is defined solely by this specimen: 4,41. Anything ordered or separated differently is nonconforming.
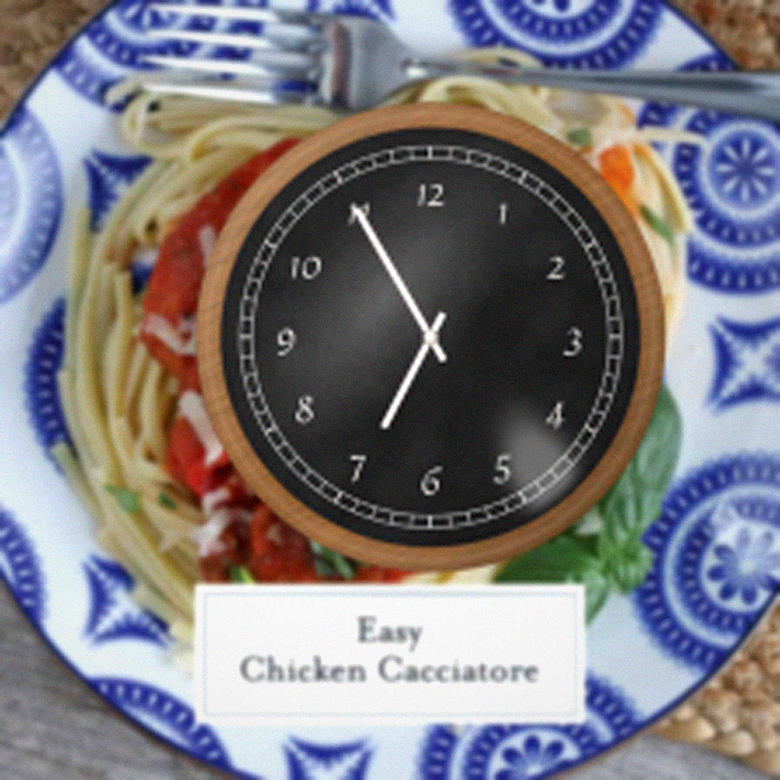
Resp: 6,55
